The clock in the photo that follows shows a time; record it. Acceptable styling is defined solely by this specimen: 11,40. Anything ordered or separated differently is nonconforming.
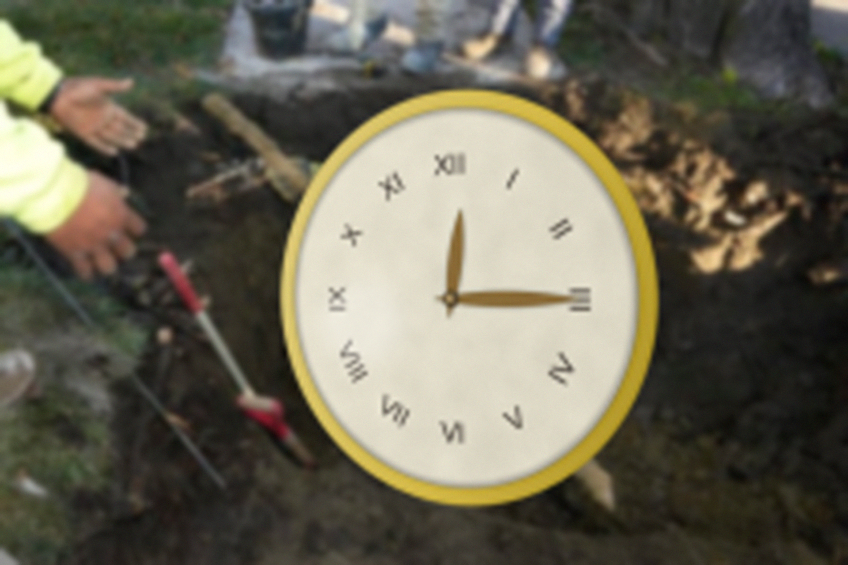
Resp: 12,15
